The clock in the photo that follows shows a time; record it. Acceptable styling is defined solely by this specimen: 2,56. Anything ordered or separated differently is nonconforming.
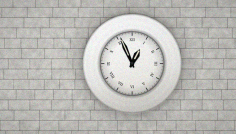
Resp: 12,56
